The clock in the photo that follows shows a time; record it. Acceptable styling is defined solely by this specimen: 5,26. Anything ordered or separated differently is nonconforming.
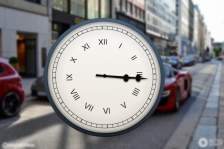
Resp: 3,16
